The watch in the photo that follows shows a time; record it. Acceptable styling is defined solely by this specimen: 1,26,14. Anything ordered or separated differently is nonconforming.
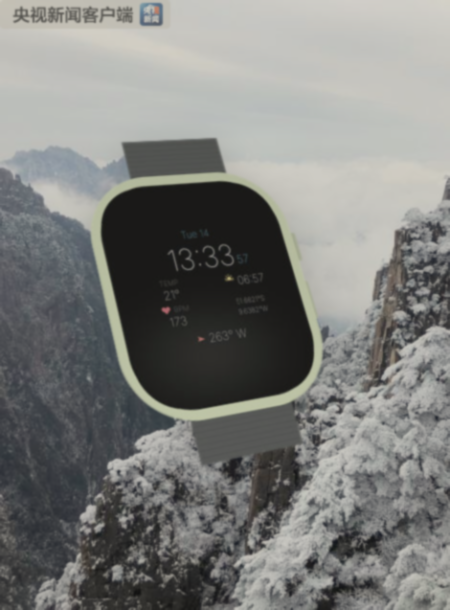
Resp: 13,33,57
